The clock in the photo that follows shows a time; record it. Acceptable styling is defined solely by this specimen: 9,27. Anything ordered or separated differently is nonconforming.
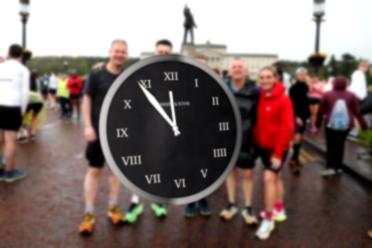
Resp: 11,54
